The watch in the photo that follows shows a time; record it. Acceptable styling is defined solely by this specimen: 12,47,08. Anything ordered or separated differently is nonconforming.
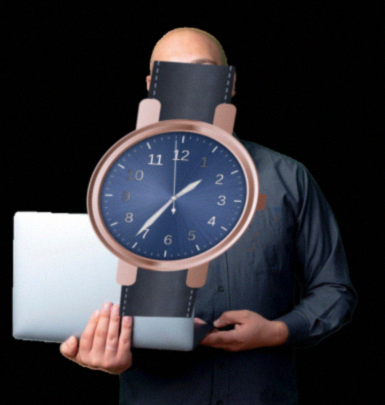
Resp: 1,35,59
